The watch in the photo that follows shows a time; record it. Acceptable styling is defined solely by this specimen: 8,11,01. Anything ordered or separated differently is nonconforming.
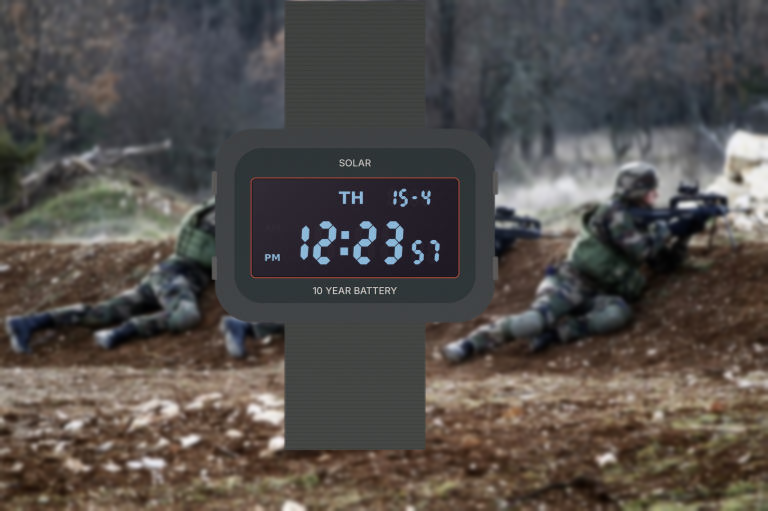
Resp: 12,23,57
